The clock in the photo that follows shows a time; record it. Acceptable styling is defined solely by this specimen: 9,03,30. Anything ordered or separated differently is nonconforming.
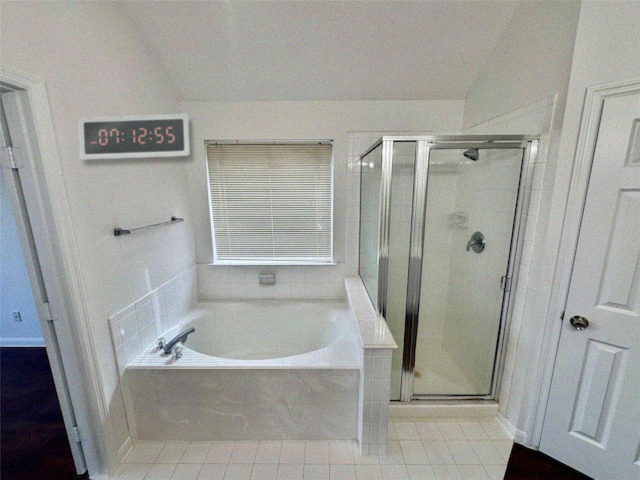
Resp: 7,12,55
